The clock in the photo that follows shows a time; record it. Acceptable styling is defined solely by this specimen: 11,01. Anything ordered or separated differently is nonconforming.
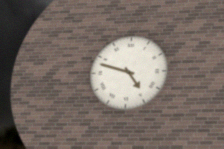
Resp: 4,48
